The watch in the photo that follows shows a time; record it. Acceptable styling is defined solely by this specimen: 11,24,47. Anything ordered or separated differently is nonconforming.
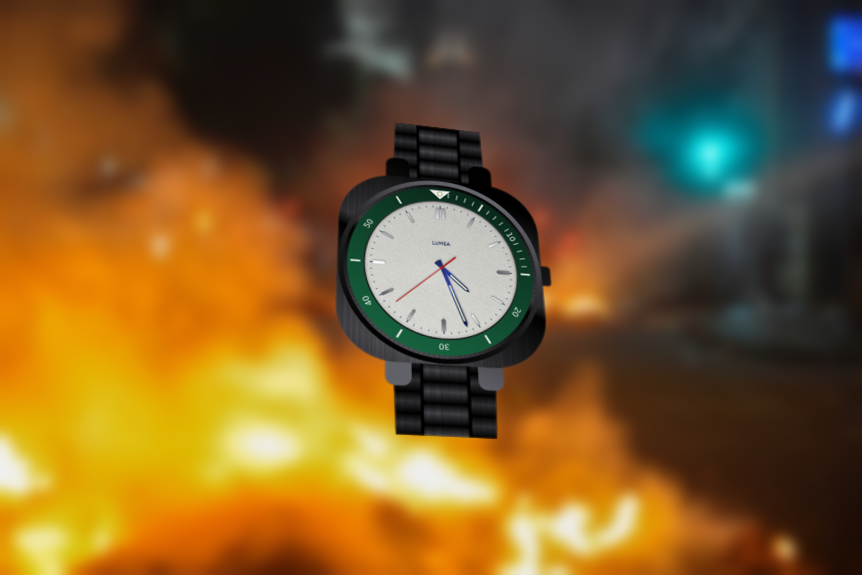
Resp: 4,26,38
